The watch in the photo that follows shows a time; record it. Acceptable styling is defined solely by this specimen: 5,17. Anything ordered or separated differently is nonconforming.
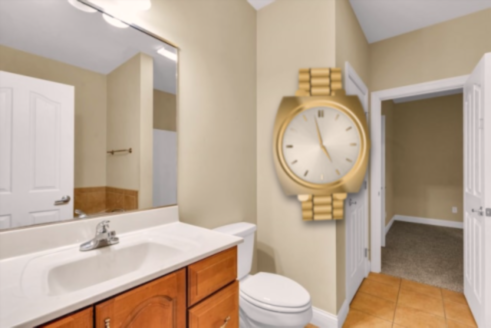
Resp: 4,58
